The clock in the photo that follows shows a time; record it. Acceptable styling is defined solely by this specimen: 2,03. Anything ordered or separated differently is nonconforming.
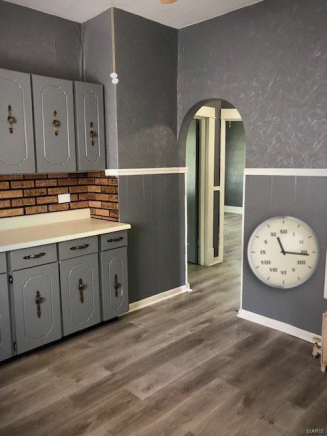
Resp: 11,16
